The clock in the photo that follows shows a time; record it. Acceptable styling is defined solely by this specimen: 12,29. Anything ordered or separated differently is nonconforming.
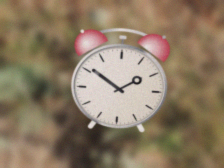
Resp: 1,51
